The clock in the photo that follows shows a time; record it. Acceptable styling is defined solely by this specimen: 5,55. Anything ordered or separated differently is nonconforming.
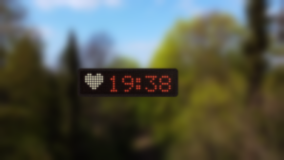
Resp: 19,38
